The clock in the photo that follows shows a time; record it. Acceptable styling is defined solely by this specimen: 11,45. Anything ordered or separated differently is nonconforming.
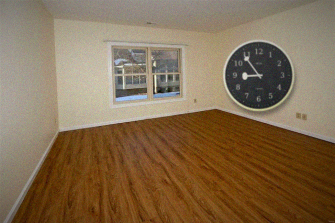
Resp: 8,54
